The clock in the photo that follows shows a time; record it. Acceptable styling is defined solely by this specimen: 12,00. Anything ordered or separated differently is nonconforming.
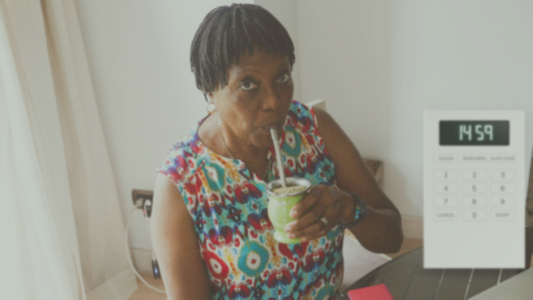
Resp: 14,59
